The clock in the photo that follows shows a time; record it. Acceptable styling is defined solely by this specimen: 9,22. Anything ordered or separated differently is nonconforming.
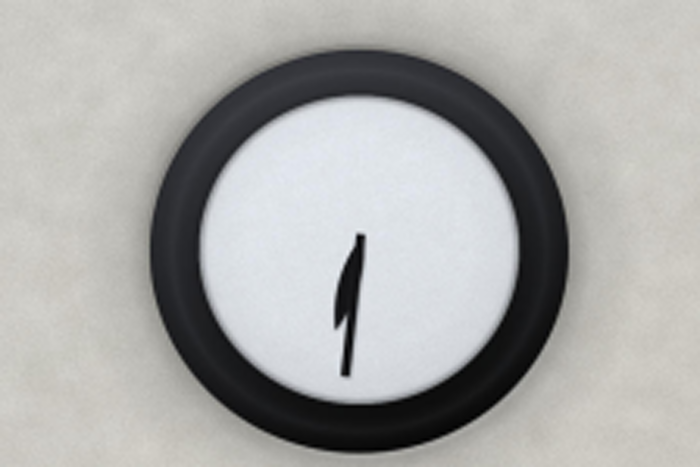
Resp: 6,31
